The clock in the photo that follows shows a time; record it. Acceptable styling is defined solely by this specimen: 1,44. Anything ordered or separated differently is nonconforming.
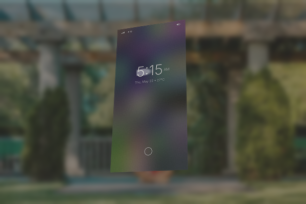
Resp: 5,15
